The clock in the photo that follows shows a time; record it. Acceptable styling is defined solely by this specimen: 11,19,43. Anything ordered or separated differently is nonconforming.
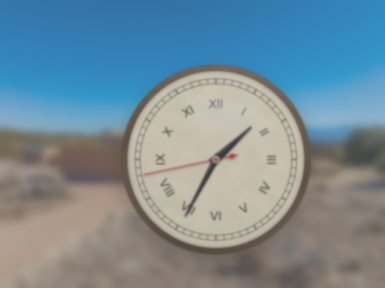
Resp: 1,34,43
